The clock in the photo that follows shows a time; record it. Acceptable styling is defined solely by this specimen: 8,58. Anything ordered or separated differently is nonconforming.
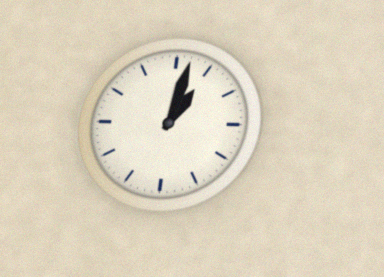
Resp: 1,02
